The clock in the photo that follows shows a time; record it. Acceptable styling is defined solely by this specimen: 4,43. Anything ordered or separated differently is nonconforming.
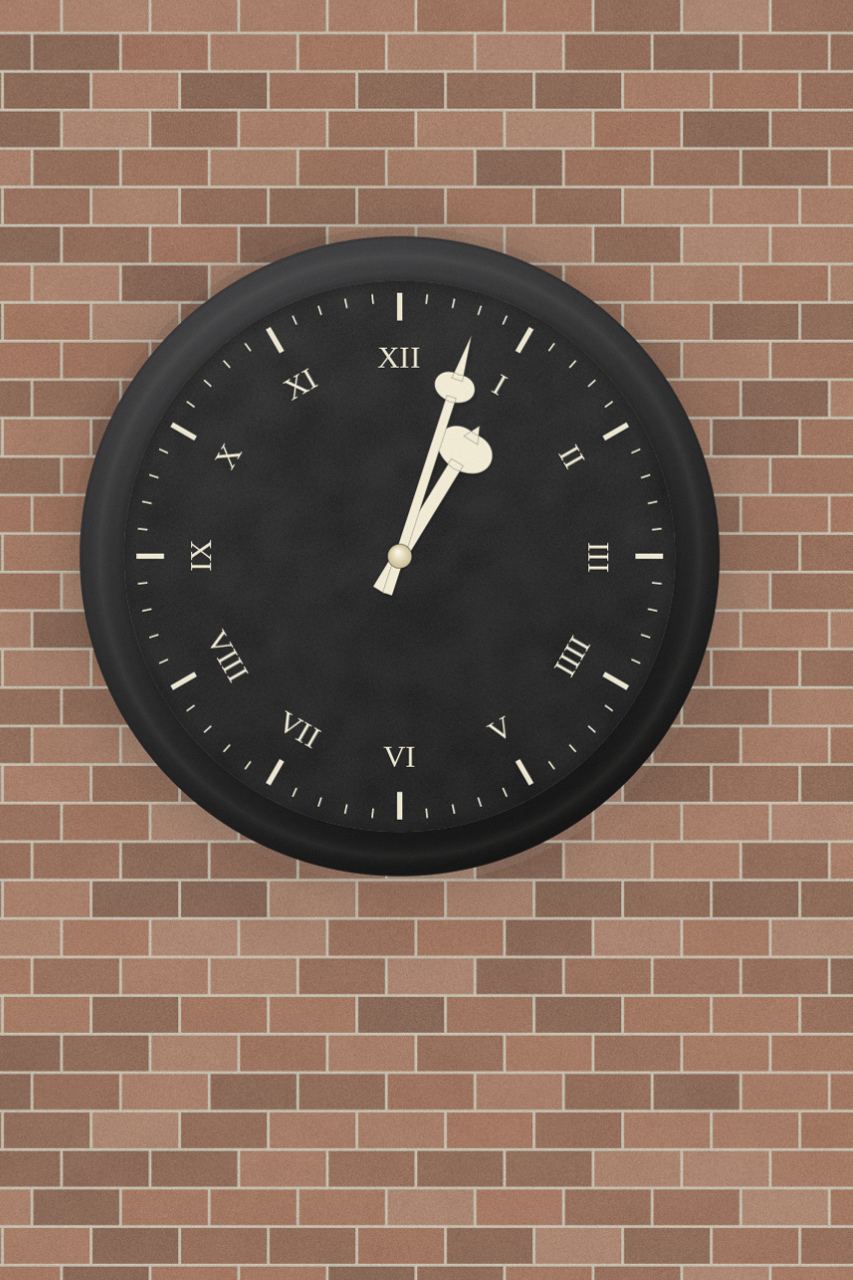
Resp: 1,03
